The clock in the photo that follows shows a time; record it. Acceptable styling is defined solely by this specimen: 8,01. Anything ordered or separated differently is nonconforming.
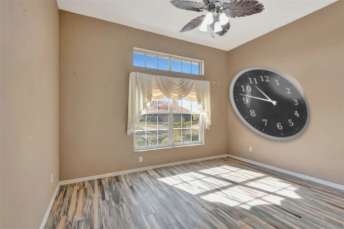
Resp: 10,47
